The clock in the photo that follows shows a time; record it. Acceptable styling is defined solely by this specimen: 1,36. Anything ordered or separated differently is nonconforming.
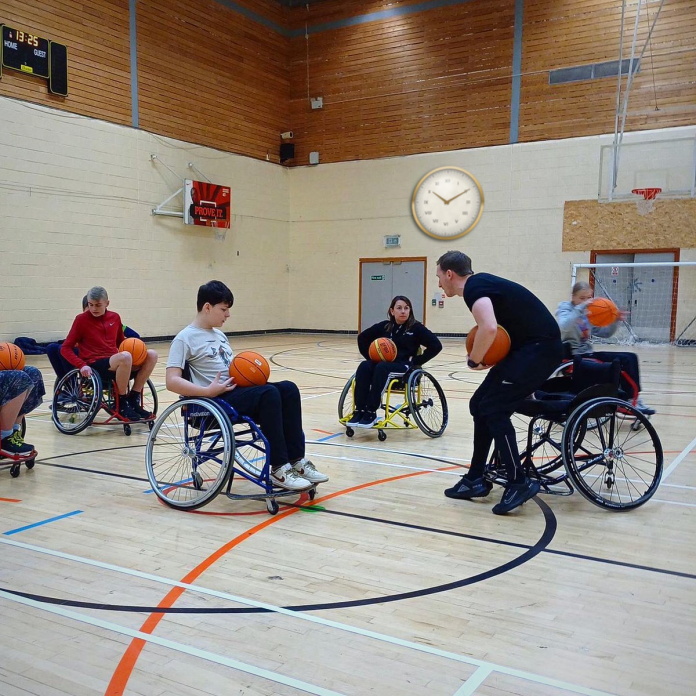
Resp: 10,10
